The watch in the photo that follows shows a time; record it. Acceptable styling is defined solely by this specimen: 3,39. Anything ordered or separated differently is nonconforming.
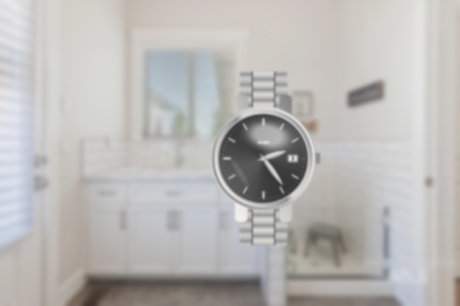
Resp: 2,24
